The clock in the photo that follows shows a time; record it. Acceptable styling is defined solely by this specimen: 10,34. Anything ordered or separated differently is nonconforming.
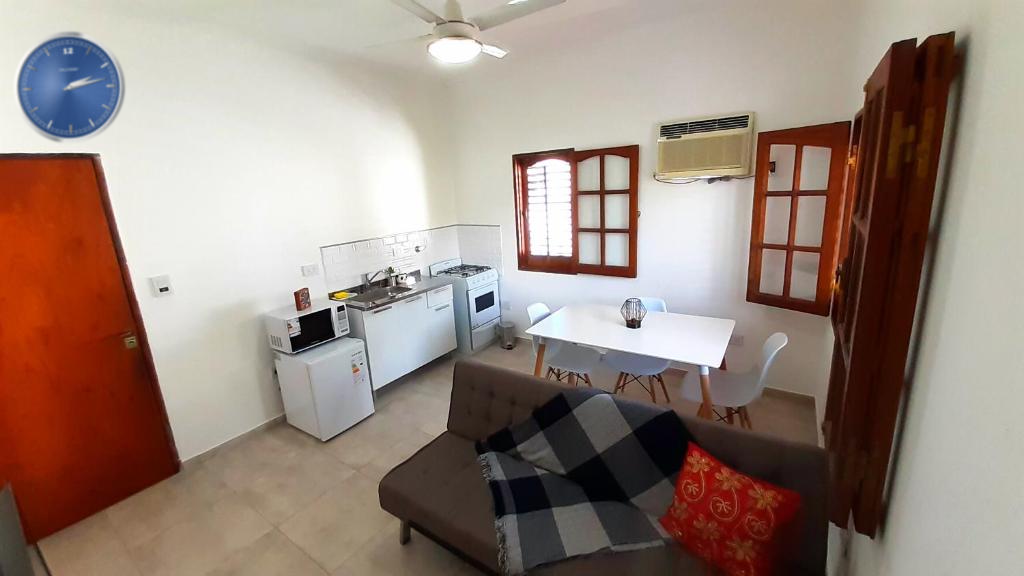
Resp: 2,13
